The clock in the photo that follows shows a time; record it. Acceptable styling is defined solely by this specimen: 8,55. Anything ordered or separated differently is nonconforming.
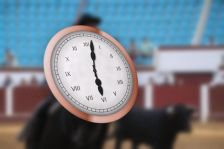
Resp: 6,02
